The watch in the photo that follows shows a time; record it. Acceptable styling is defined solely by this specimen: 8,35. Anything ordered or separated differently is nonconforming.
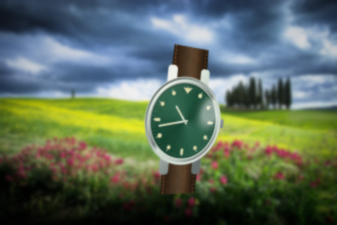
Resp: 10,43
